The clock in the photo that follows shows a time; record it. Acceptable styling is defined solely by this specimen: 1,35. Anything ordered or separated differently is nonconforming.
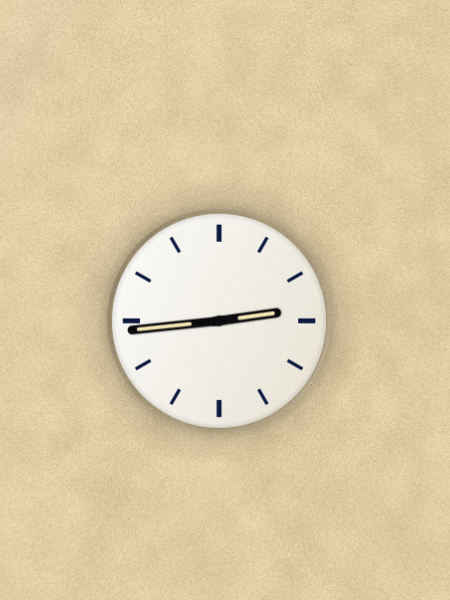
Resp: 2,44
